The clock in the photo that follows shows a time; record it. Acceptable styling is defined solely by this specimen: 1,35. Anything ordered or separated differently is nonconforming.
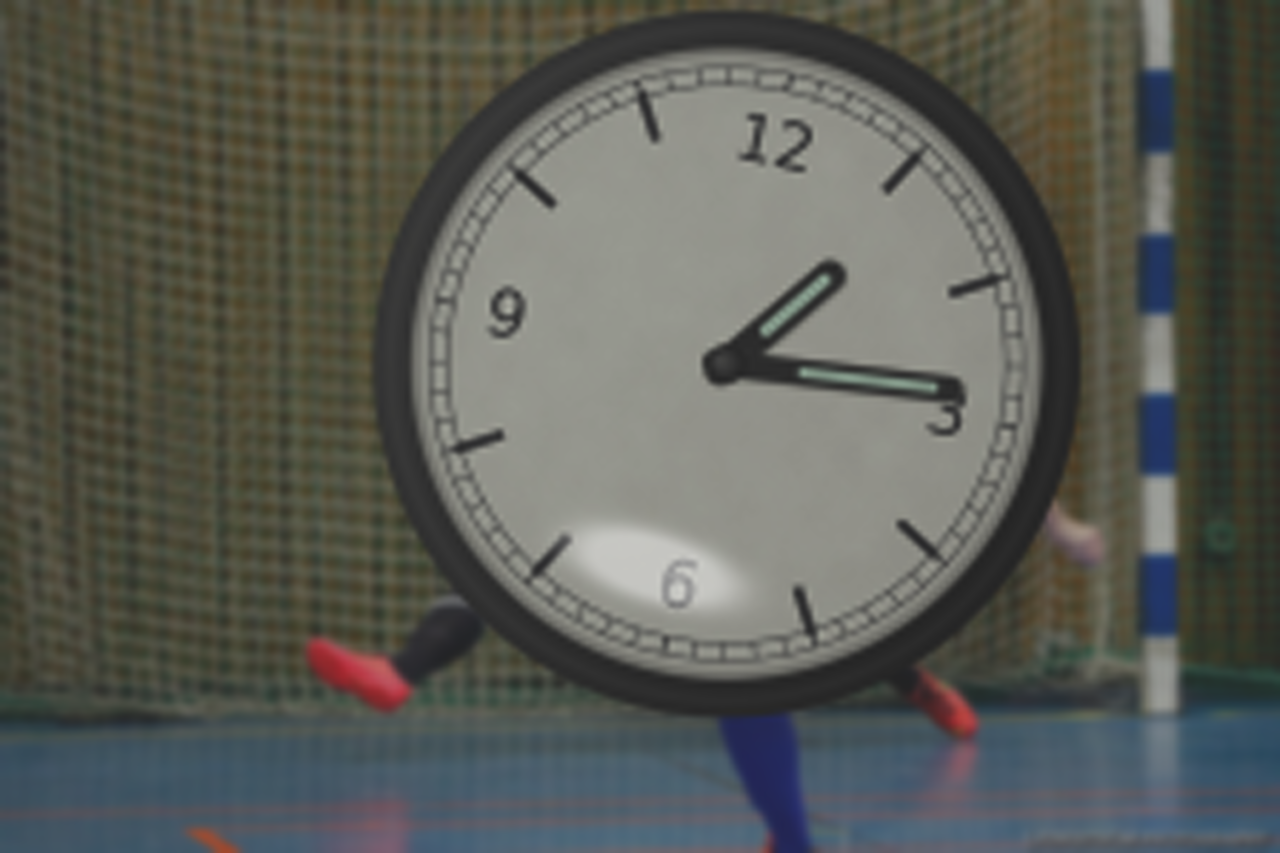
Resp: 1,14
